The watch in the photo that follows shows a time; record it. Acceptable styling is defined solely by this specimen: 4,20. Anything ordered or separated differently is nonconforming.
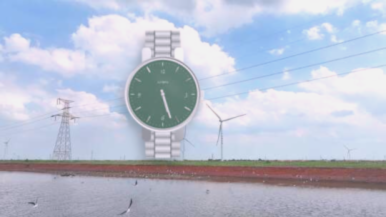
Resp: 5,27
